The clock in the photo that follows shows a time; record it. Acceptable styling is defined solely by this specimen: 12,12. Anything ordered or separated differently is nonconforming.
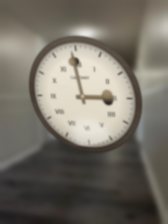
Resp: 2,59
